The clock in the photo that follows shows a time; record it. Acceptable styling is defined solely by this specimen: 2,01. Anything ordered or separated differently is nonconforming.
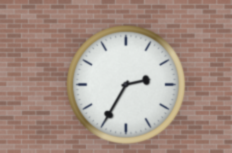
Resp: 2,35
